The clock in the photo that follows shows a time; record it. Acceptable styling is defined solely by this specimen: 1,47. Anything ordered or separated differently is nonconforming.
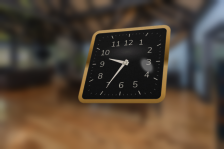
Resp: 9,35
